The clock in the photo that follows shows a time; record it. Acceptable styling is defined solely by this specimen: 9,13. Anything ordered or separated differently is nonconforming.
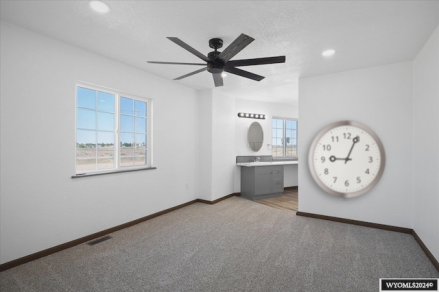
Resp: 9,04
